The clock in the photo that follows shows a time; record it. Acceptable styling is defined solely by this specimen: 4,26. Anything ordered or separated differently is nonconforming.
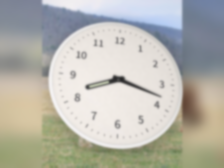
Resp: 8,18
